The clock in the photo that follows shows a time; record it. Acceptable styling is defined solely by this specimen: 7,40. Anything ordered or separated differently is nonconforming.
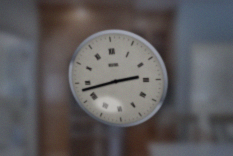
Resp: 2,43
